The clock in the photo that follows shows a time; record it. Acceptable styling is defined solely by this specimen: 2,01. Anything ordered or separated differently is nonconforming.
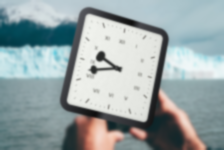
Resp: 9,42
